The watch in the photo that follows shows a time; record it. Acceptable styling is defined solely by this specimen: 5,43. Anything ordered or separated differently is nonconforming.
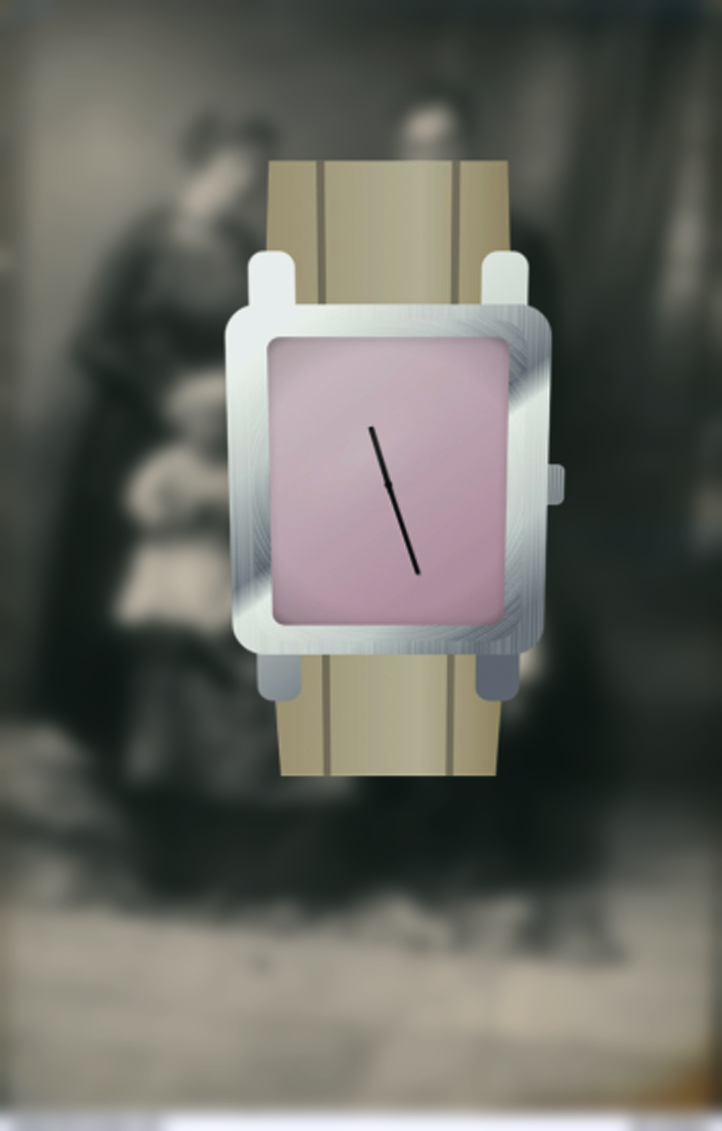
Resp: 11,27
